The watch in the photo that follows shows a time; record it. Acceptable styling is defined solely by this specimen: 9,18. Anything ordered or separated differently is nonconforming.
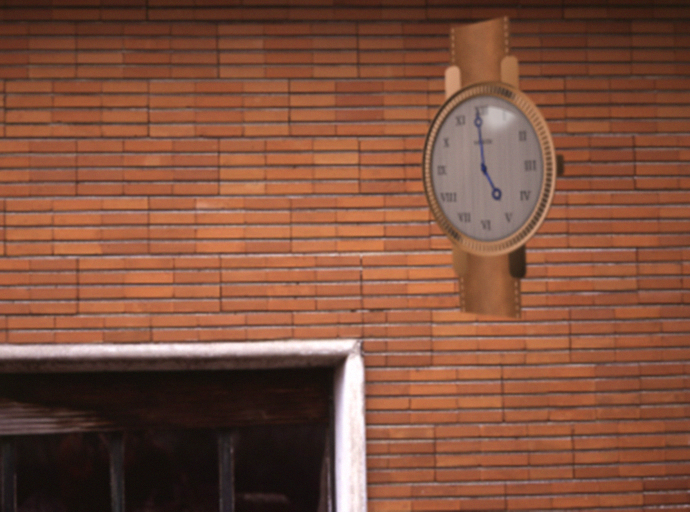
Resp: 4,59
